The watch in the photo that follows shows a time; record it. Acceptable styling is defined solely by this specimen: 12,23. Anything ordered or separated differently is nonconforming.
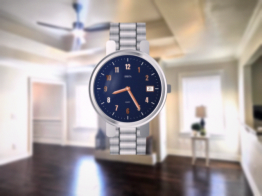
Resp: 8,25
